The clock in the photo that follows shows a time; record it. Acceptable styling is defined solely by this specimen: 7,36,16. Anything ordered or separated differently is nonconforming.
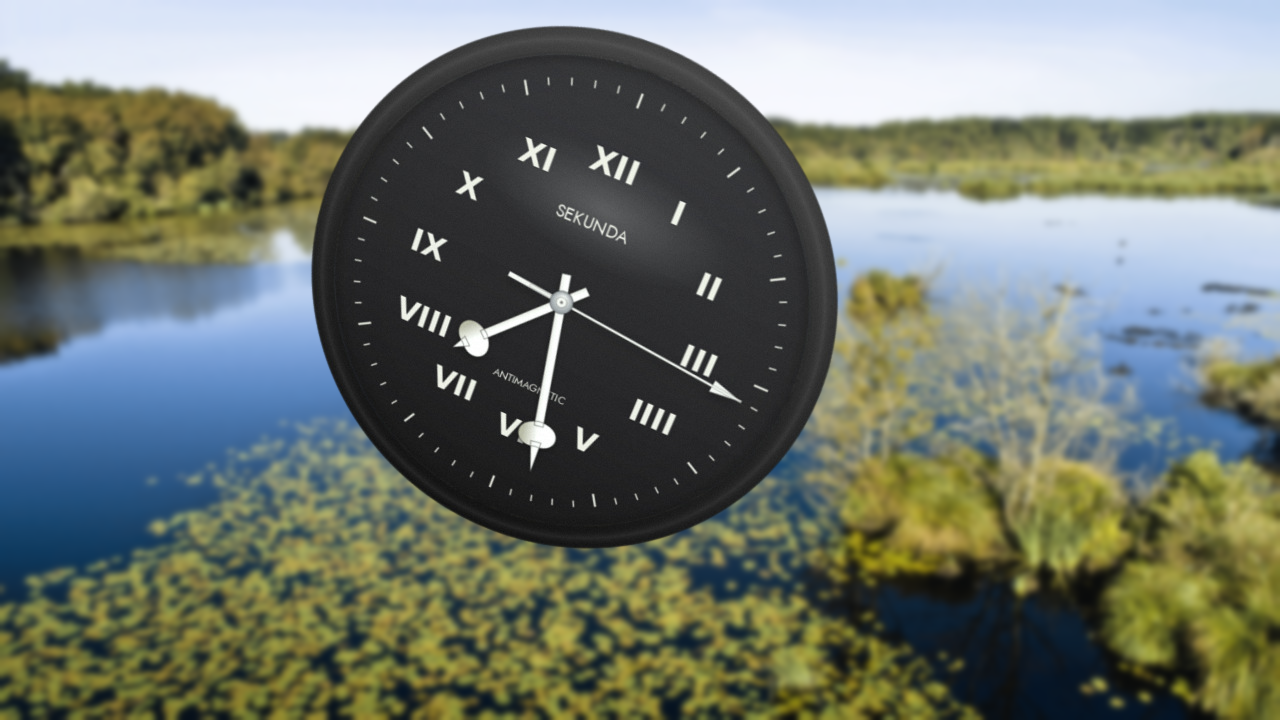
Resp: 7,28,16
